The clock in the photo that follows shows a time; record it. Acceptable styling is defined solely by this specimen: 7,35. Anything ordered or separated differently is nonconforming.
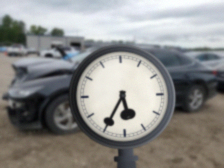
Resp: 5,35
